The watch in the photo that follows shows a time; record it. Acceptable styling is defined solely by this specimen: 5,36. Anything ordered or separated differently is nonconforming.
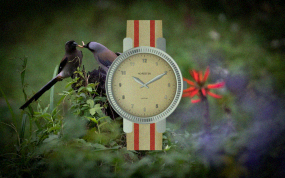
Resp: 10,10
